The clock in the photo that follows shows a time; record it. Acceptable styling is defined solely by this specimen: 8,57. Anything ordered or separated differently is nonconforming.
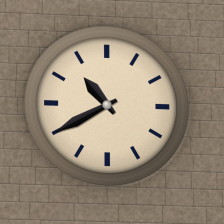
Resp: 10,40
